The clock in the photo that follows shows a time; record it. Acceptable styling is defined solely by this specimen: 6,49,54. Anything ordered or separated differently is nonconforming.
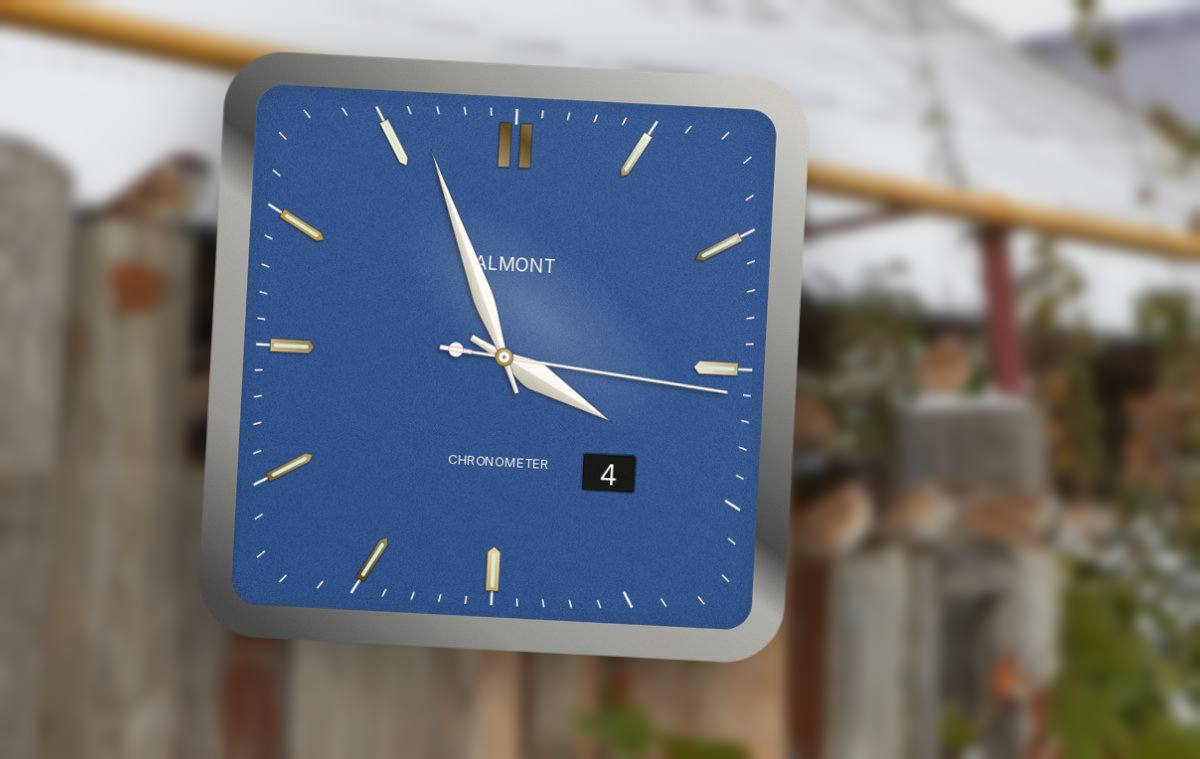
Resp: 3,56,16
